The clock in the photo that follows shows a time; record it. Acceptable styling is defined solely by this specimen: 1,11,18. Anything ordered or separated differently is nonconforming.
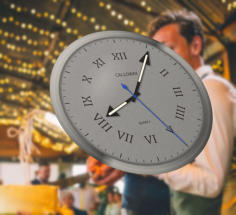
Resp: 8,05,25
